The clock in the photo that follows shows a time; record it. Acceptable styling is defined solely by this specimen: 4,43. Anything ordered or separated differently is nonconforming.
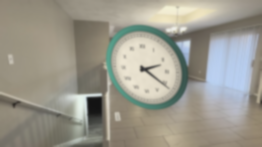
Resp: 2,21
